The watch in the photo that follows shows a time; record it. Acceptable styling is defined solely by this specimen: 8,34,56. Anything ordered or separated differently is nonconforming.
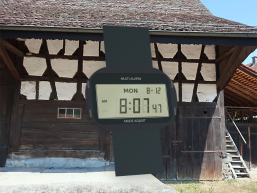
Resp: 8,07,47
